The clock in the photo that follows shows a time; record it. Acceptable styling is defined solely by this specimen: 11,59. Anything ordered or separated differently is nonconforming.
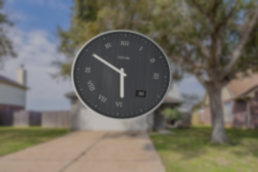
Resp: 5,50
